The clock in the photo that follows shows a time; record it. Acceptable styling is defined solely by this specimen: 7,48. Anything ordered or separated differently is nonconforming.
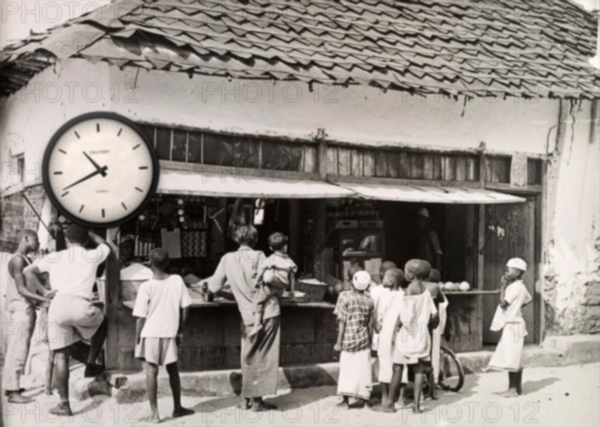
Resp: 10,41
